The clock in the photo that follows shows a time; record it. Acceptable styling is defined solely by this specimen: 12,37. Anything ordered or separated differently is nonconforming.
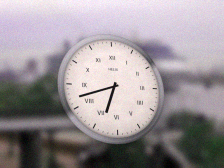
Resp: 6,42
